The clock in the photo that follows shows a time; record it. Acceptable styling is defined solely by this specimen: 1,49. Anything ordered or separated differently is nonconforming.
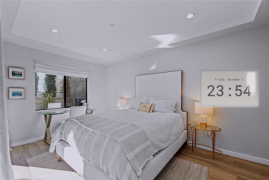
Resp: 23,54
